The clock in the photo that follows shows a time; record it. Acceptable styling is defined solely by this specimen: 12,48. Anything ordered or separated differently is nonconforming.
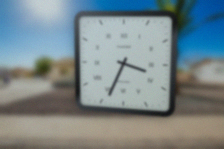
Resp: 3,34
